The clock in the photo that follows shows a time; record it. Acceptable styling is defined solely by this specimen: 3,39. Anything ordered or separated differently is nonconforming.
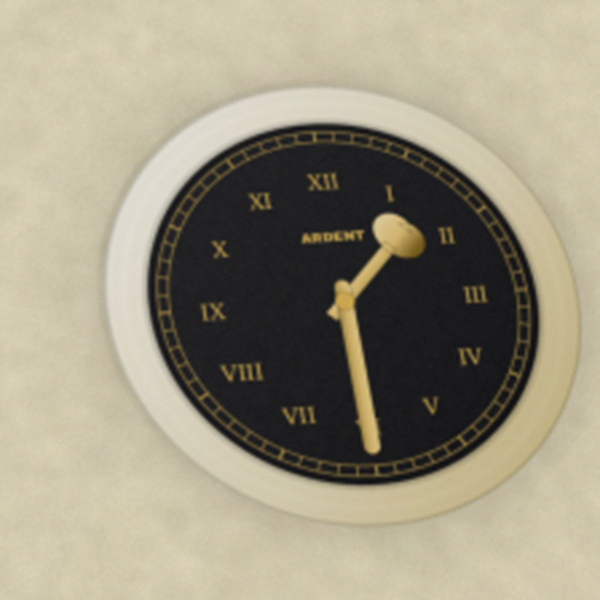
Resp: 1,30
